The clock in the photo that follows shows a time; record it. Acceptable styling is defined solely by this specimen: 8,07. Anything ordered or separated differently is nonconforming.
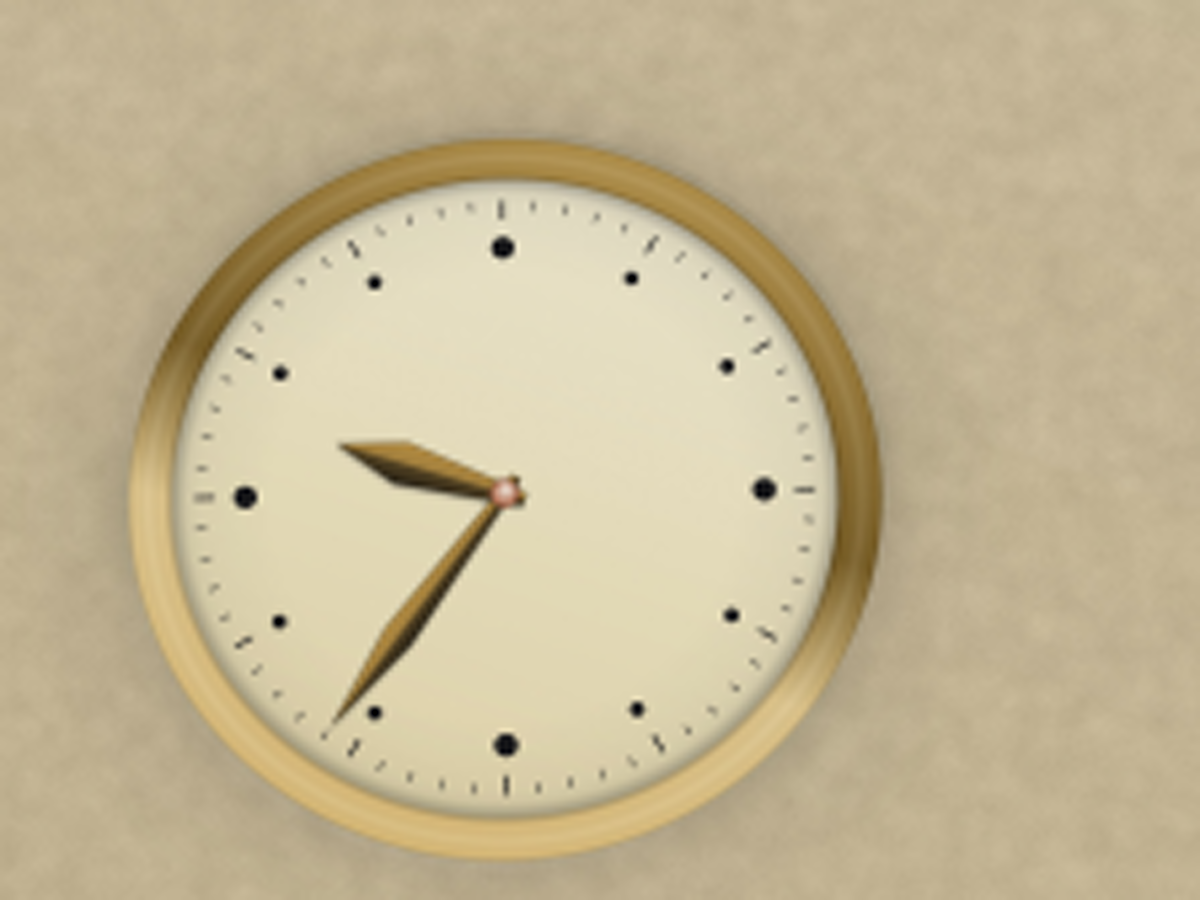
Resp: 9,36
